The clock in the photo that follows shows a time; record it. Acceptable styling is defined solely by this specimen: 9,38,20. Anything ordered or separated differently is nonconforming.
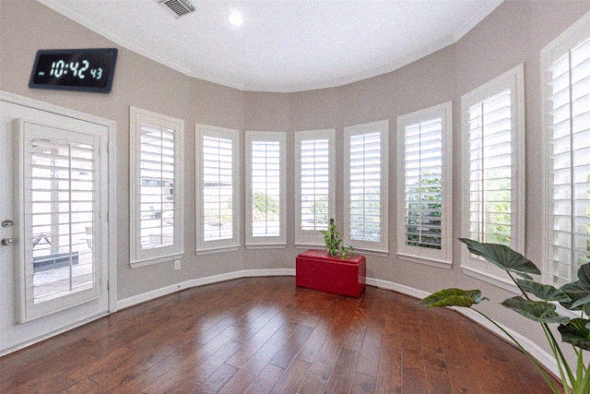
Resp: 10,42,43
